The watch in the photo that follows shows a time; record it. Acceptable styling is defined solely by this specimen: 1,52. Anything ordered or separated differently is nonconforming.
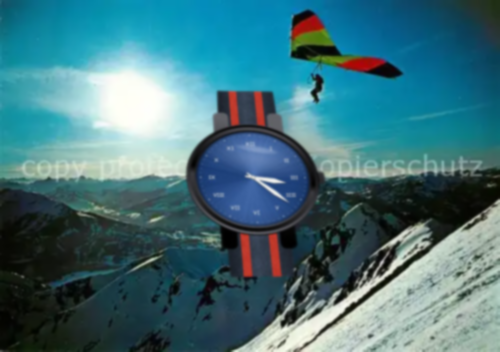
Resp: 3,22
